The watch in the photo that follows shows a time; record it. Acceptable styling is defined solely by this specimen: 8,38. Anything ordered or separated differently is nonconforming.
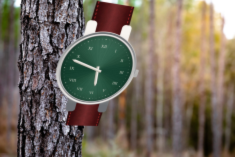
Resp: 5,48
